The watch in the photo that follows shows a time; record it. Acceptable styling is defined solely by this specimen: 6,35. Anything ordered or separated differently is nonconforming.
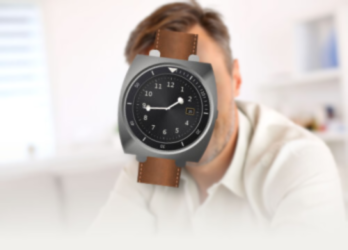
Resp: 1,44
